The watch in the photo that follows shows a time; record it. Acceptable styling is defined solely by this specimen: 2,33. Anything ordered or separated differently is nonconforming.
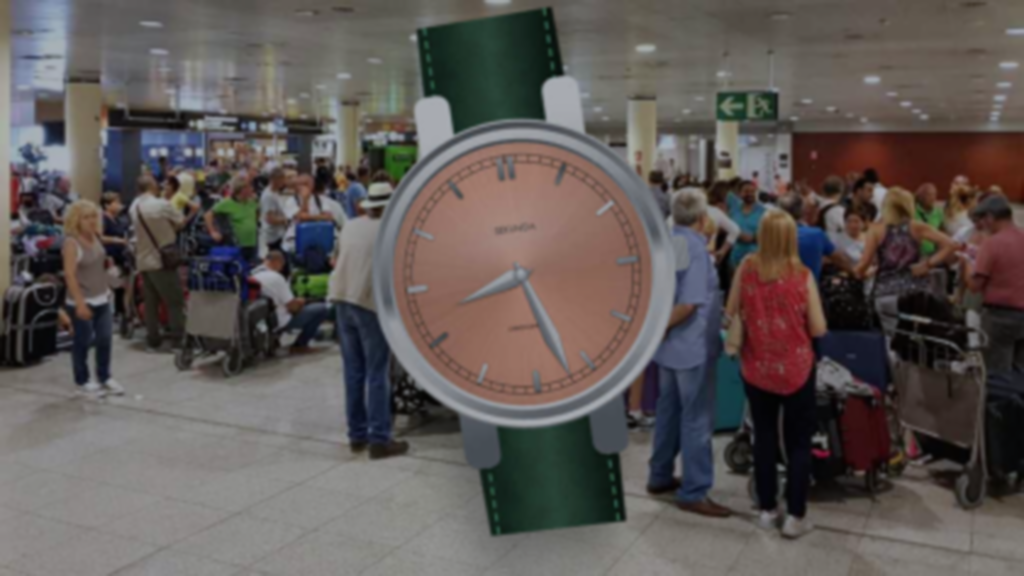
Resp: 8,27
